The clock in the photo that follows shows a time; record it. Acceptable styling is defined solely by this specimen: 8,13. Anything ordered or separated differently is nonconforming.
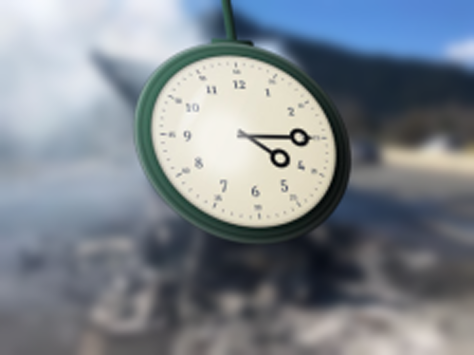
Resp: 4,15
